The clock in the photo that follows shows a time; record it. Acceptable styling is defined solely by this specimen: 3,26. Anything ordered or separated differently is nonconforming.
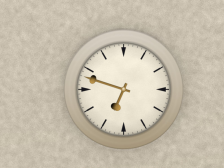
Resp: 6,48
